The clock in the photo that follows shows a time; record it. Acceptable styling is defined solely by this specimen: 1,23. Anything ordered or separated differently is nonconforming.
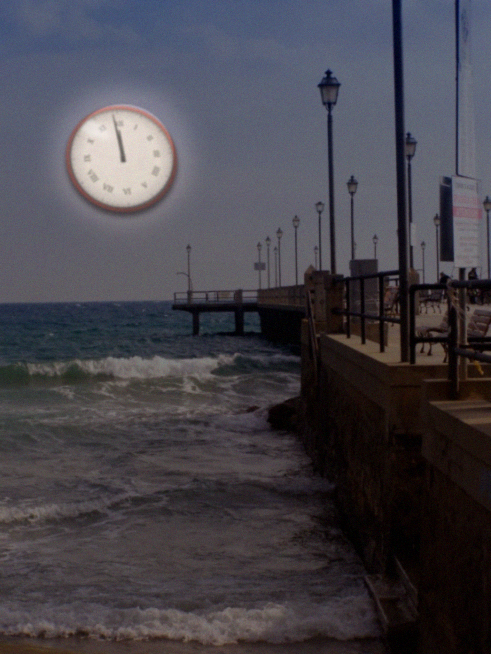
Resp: 11,59
